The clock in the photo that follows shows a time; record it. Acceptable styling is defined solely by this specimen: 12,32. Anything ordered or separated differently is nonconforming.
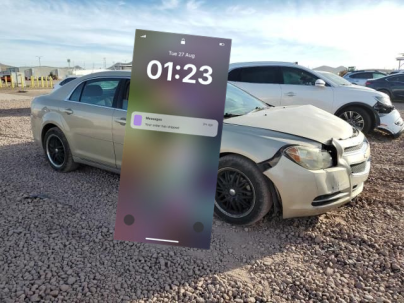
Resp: 1,23
